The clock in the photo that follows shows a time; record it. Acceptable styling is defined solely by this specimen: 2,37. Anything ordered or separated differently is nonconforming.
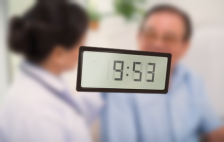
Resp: 9,53
